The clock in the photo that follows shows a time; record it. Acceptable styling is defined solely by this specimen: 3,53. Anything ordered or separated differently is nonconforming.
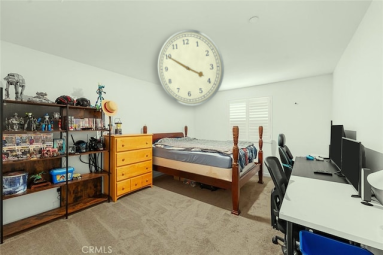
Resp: 3,50
